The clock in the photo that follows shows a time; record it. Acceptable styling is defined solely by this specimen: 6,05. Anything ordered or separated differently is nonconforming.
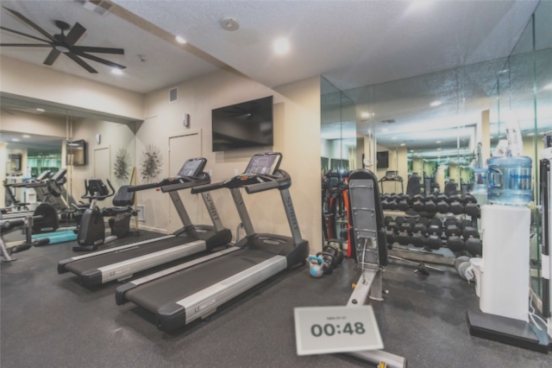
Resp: 0,48
